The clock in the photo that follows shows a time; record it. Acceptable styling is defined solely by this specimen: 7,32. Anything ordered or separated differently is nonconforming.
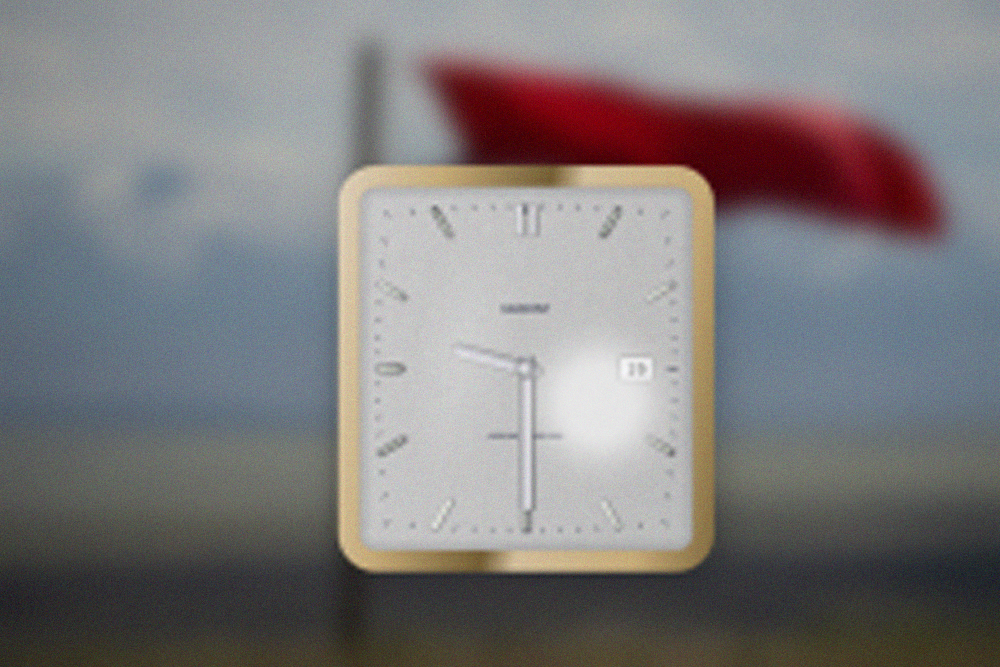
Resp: 9,30
